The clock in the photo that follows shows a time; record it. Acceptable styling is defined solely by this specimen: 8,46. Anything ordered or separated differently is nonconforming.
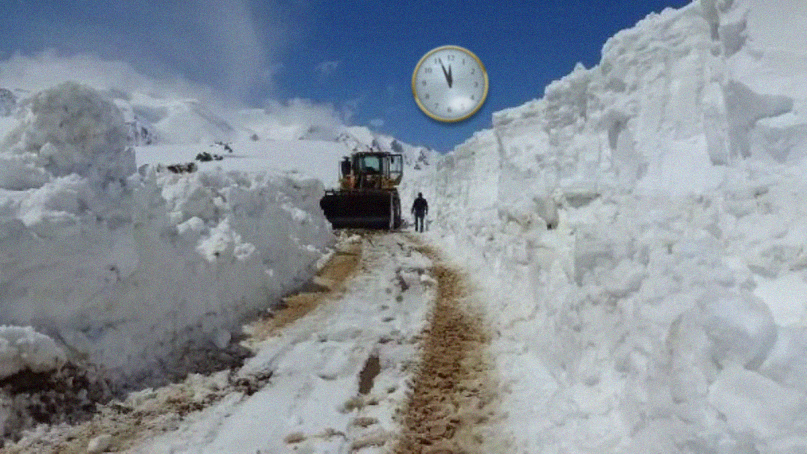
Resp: 11,56
